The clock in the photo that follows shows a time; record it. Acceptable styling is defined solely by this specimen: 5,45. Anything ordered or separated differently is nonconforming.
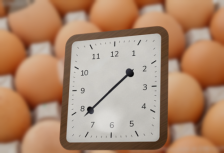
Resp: 1,38
